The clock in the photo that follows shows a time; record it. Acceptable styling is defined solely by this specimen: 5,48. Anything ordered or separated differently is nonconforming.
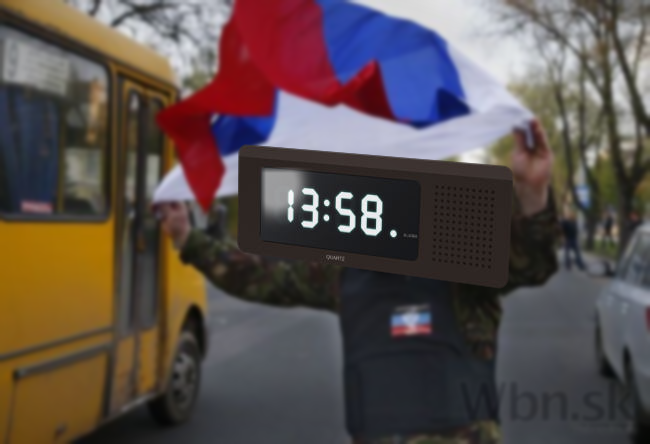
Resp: 13,58
